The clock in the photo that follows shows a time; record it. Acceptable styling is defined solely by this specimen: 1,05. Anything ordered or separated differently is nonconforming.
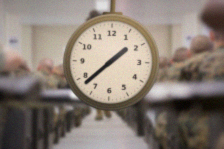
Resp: 1,38
